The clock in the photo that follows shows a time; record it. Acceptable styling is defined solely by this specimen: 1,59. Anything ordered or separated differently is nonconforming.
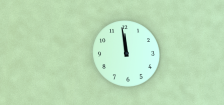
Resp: 11,59
